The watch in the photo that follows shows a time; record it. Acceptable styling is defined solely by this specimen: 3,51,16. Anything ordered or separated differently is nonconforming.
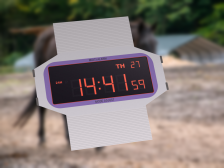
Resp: 14,41,59
